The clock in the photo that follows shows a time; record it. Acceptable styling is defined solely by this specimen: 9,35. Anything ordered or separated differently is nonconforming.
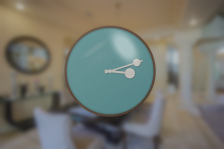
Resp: 3,12
